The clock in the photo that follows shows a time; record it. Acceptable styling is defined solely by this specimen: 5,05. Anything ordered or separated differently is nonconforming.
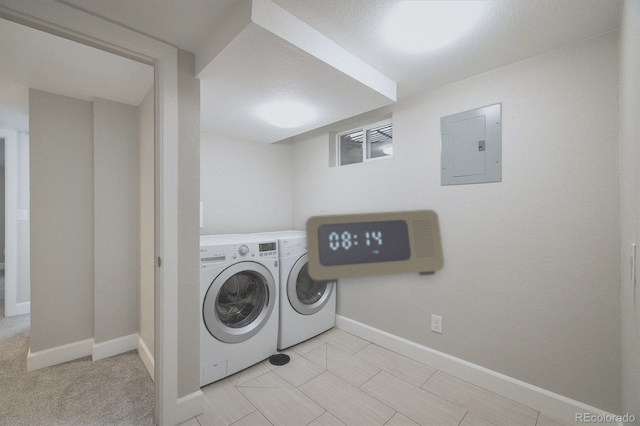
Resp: 8,14
